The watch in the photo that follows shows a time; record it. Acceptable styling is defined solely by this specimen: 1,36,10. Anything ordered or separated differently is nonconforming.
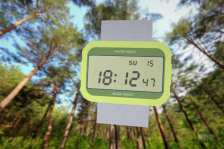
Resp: 18,12,47
